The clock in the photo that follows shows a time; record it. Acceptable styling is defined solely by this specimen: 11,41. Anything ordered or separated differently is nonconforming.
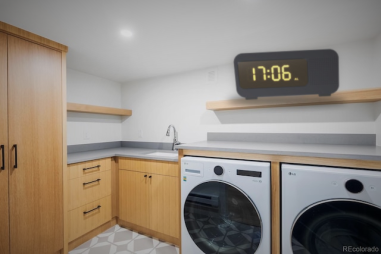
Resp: 17,06
